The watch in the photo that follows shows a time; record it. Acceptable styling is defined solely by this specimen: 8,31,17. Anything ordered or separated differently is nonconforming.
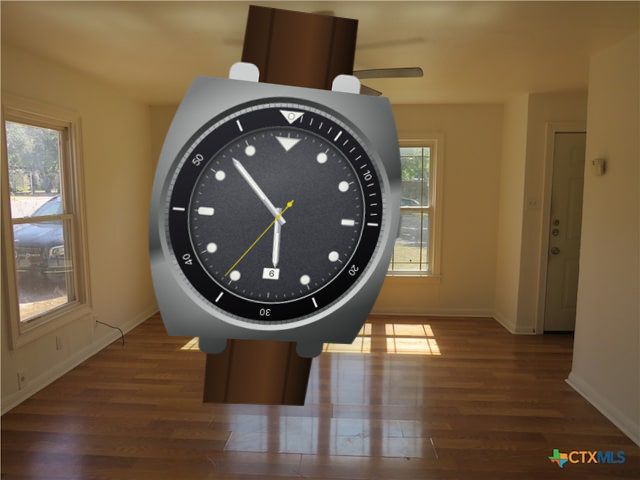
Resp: 5,52,36
